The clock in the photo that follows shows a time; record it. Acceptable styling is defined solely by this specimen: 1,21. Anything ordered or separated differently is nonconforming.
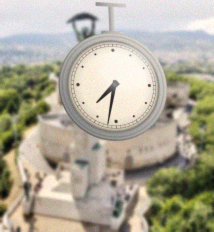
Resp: 7,32
